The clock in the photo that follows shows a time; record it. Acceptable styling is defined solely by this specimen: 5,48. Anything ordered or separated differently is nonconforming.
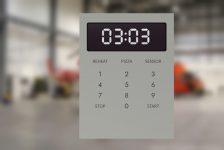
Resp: 3,03
